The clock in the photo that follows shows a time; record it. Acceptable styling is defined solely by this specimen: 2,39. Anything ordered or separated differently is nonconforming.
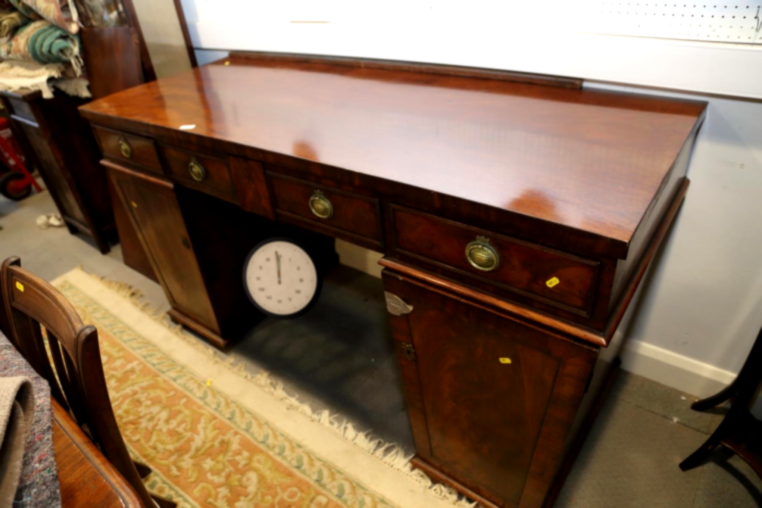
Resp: 11,59
